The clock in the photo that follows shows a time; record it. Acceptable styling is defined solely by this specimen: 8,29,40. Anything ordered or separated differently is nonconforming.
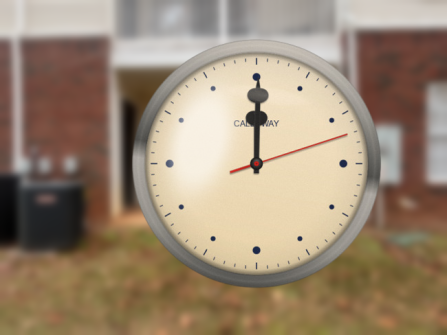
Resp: 12,00,12
